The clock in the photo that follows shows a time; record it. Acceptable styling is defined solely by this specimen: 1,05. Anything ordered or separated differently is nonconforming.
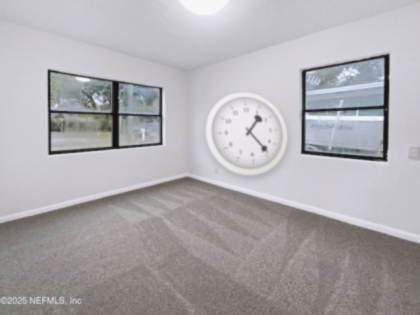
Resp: 1,24
